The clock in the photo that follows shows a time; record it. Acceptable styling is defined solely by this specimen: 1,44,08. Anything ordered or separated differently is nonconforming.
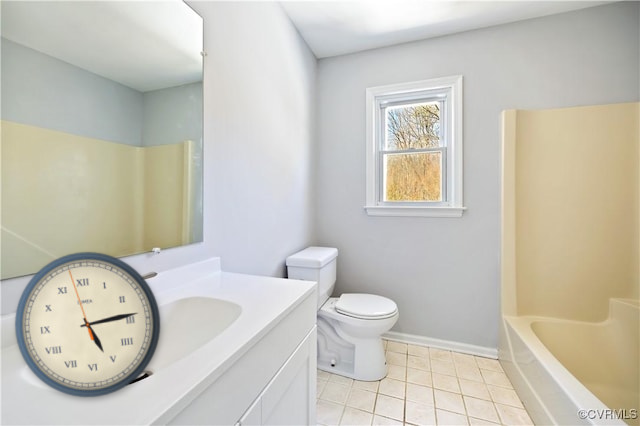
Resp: 5,13,58
